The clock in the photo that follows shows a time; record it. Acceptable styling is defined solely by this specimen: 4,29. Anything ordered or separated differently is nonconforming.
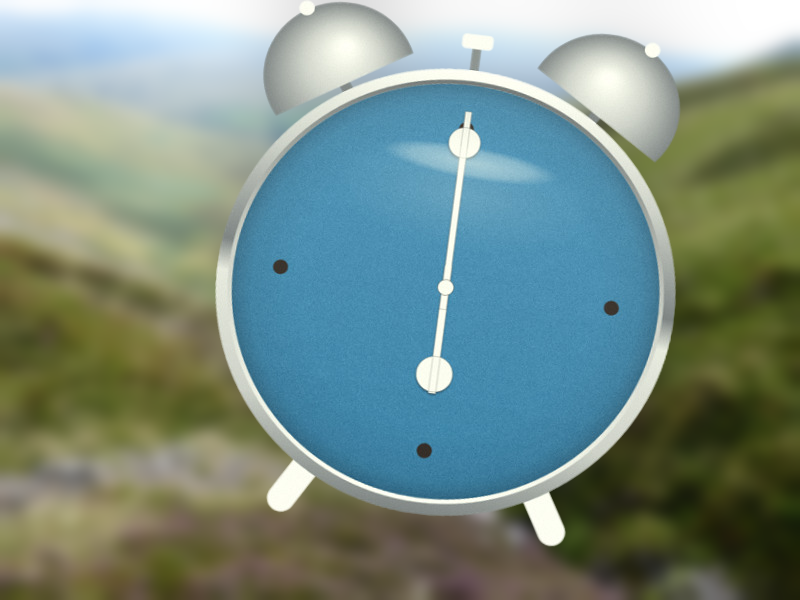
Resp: 6,00
